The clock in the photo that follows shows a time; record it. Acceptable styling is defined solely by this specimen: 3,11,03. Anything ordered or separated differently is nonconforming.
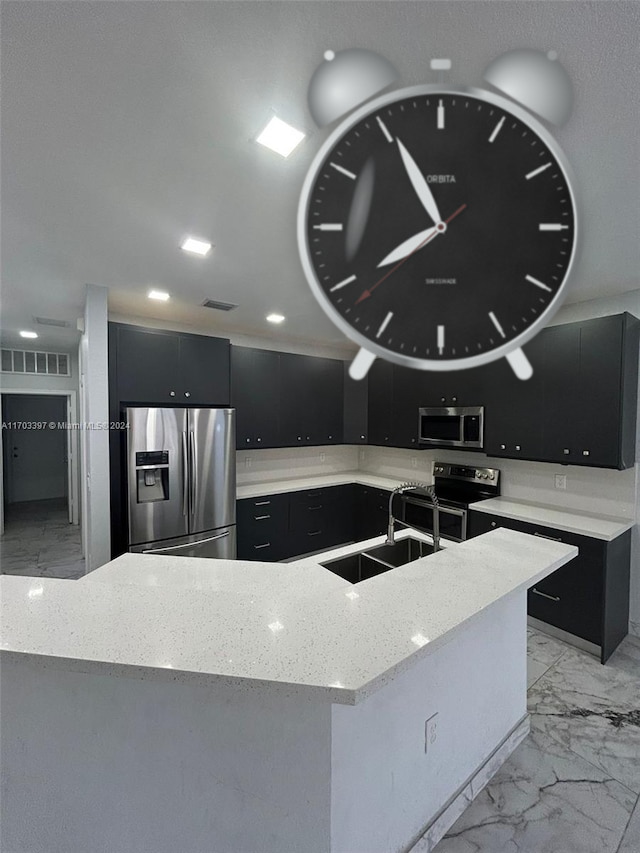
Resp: 7,55,38
